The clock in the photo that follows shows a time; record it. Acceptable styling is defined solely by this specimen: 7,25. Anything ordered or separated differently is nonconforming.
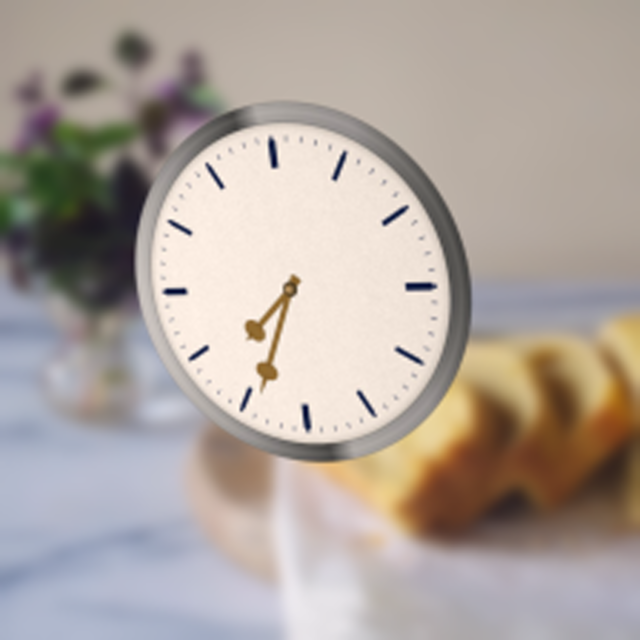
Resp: 7,34
